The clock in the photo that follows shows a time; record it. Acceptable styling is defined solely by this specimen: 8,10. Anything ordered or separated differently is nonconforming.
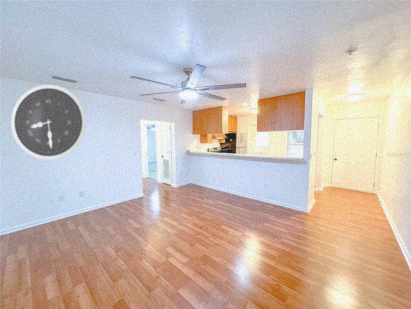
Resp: 8,29
